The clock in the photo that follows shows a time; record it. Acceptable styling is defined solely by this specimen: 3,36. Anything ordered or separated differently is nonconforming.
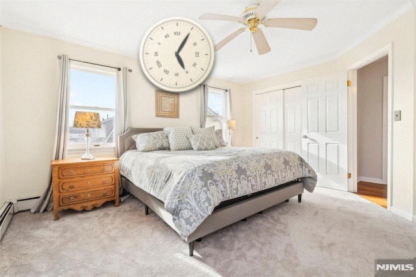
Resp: 5,05
